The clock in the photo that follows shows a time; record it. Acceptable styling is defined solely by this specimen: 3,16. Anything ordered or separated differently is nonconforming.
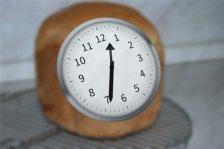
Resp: 12,34
